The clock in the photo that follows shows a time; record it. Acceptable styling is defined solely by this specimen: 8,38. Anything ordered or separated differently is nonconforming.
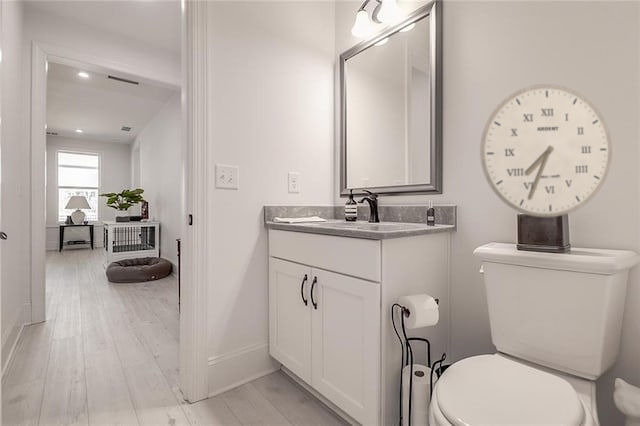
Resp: 7,34
